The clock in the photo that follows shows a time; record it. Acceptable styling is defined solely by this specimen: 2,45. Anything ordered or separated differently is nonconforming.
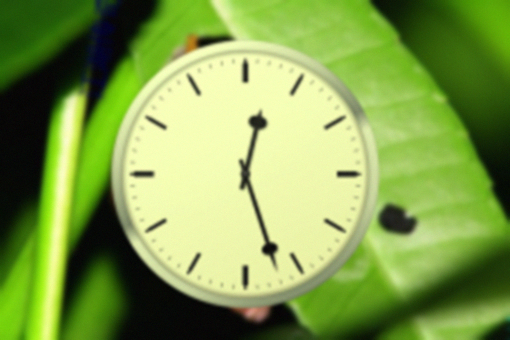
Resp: 12,27
